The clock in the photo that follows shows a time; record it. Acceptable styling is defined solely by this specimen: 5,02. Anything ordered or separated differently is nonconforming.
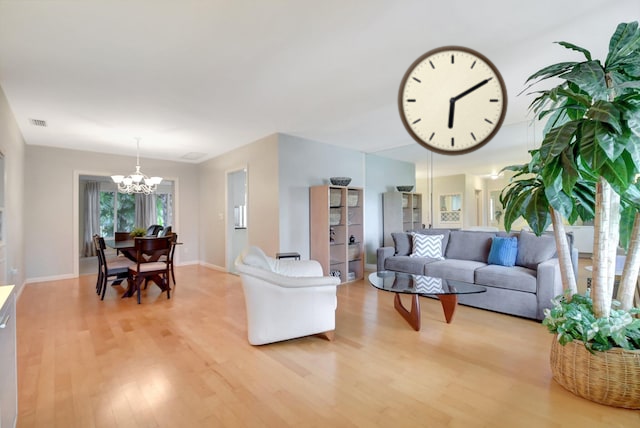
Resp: 6,10
